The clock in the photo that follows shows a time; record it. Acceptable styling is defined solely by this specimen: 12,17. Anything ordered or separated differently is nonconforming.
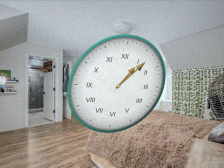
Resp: 1,07
